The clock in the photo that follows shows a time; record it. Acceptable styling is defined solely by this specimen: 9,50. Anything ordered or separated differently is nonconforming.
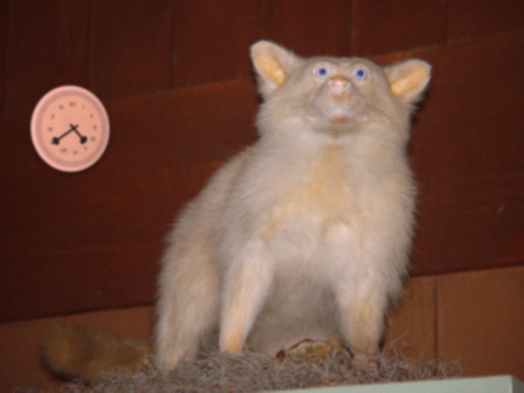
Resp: 4,40
